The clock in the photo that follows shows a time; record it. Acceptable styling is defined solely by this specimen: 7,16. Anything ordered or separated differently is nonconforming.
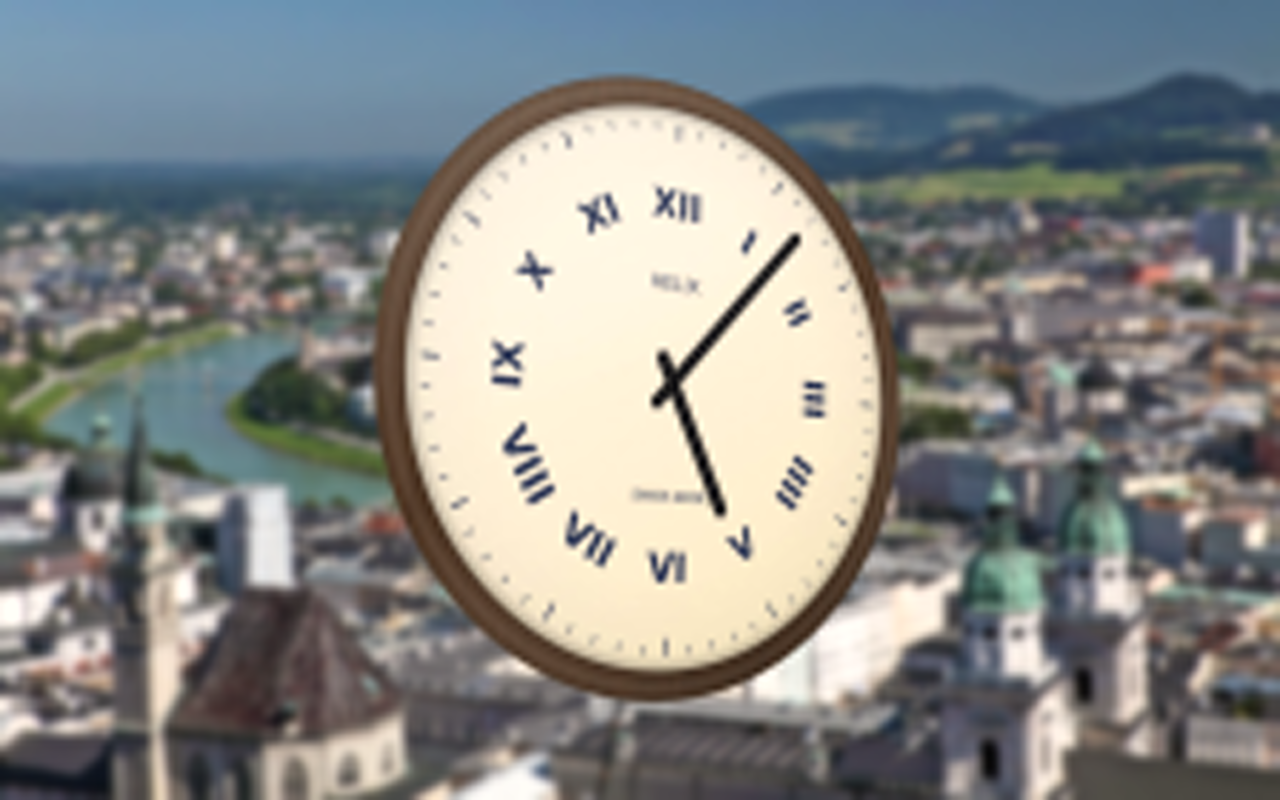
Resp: 5,07
